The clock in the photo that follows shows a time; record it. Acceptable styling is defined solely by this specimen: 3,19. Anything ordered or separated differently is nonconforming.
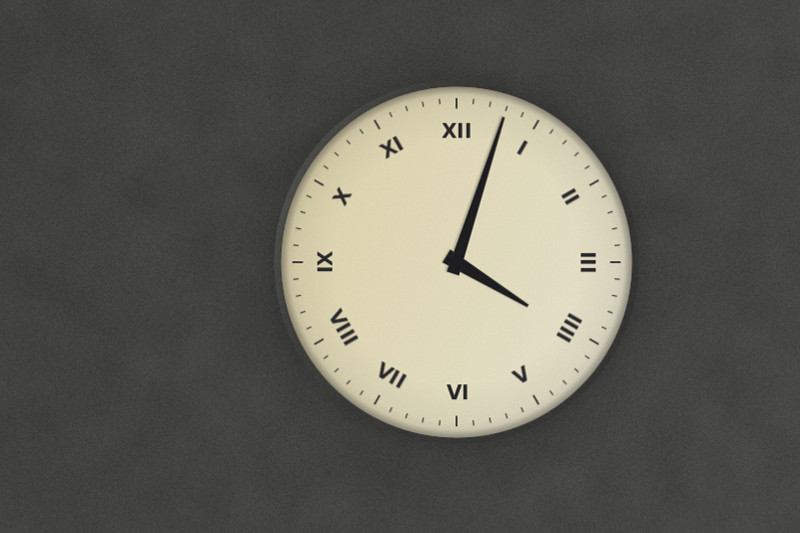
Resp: 4,03
